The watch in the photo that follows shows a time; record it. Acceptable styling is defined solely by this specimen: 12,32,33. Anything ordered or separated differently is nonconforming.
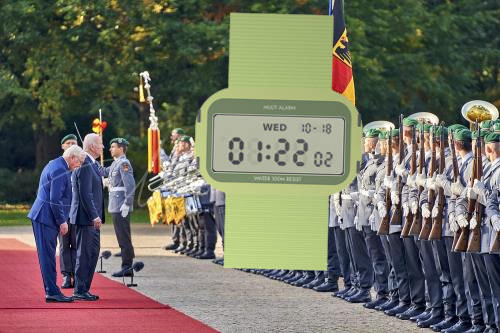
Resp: 1,22,02
